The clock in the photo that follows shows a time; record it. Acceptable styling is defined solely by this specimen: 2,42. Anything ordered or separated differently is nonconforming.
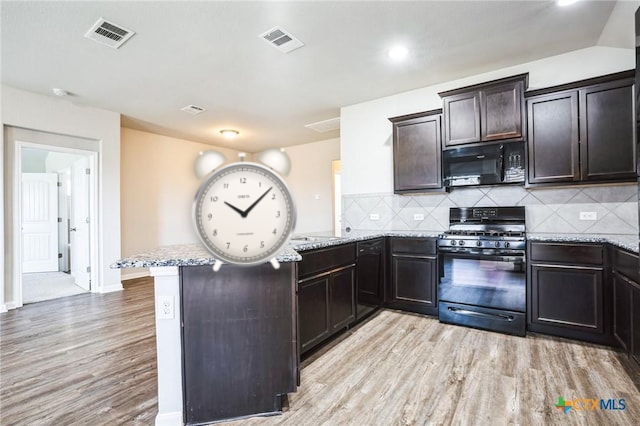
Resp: 10,08
